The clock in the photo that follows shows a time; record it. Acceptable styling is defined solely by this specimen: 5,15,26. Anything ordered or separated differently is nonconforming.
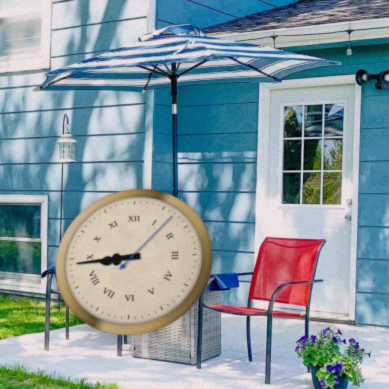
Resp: 8,44,07
